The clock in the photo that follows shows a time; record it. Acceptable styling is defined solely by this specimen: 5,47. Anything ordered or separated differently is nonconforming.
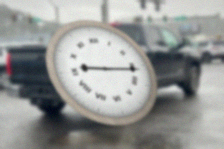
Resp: 9,16
